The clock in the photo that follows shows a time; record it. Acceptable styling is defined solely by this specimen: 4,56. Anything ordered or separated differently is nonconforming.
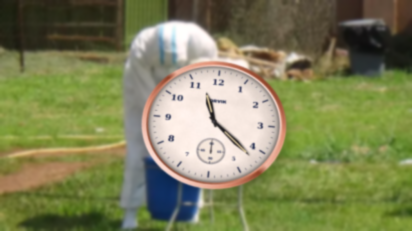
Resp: 11,22
